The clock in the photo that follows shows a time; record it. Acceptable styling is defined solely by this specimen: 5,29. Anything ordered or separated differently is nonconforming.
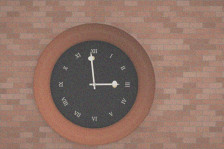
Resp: 2,59
